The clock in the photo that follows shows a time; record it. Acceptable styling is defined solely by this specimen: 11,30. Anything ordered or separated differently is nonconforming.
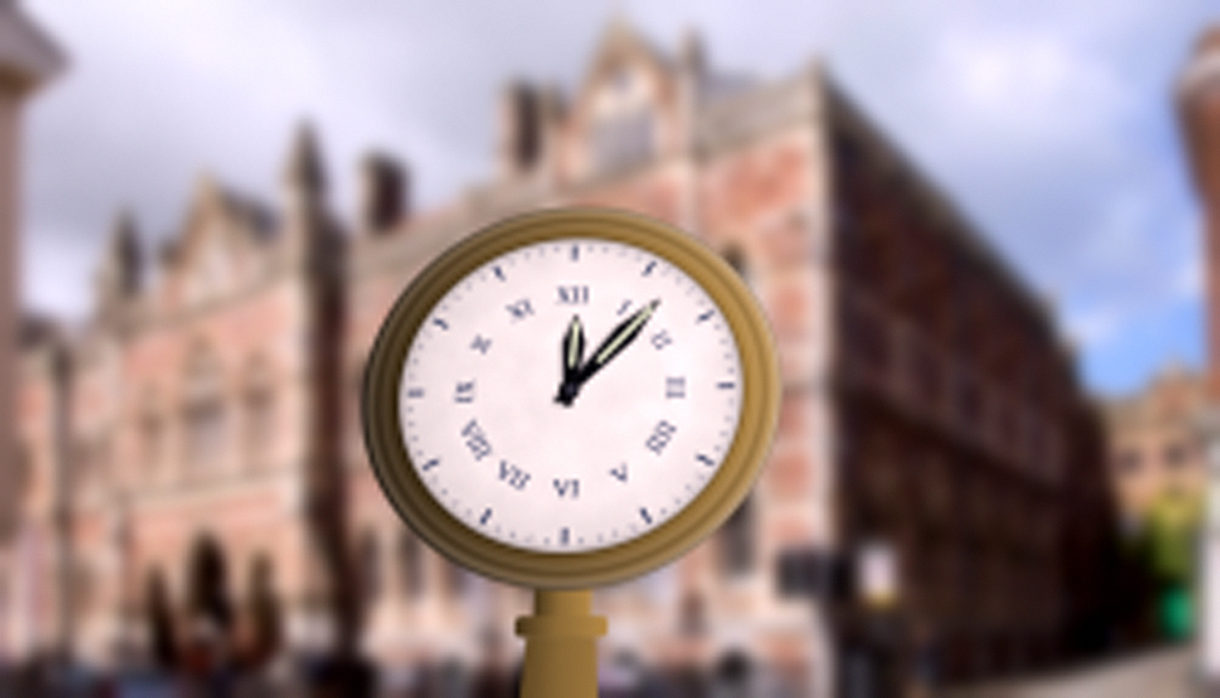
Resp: 12,07
